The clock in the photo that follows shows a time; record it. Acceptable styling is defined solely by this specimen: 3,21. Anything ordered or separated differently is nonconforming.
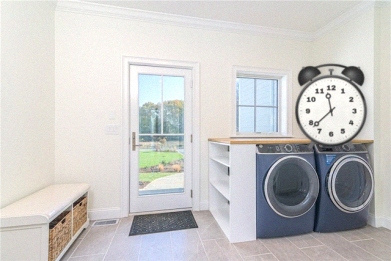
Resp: 11,38
